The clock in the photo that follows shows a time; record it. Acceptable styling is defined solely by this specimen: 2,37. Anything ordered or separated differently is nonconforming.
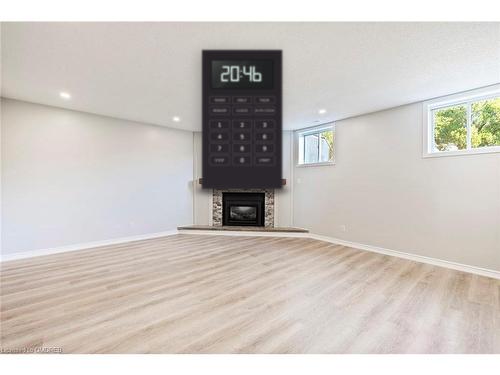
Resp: 20,46
